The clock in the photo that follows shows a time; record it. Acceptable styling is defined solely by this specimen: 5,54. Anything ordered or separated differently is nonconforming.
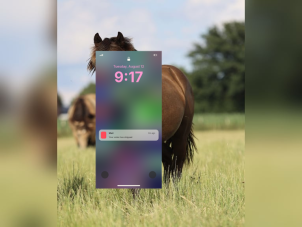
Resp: 9,17
